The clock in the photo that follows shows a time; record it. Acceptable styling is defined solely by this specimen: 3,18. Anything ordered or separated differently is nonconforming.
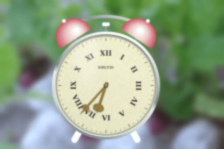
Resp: 6,37
